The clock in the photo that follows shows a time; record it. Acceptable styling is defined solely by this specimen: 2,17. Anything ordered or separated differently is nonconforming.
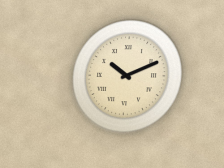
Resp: 10,11
